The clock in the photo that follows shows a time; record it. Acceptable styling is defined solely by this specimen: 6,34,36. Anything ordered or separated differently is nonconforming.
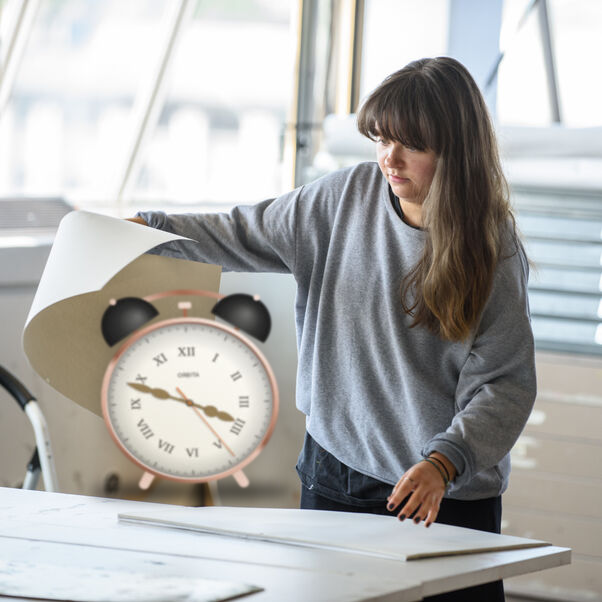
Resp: 3,48,24
